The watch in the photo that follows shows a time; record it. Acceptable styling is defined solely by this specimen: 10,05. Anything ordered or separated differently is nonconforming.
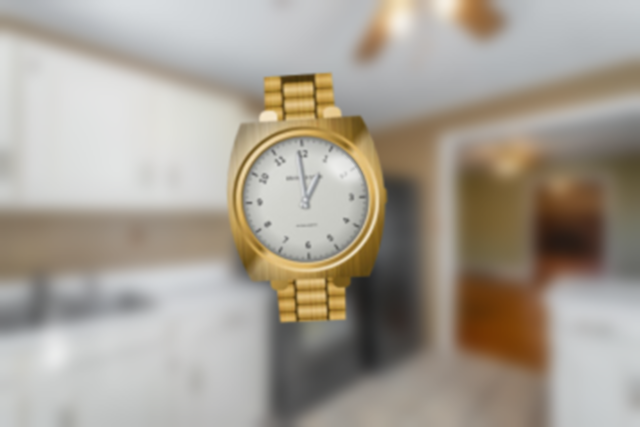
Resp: 12,59
